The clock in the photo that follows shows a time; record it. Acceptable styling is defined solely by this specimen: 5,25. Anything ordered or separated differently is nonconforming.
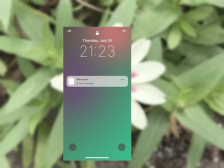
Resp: 21,23
